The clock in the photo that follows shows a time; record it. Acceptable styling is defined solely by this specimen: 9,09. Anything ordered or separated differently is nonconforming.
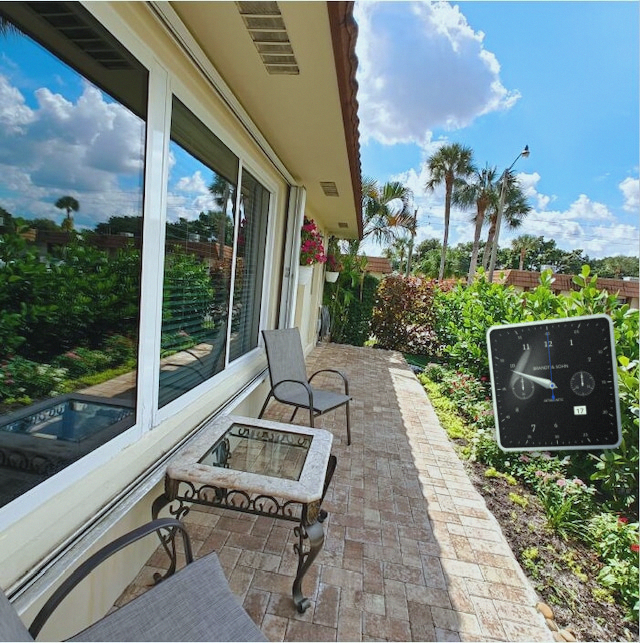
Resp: 9,49
